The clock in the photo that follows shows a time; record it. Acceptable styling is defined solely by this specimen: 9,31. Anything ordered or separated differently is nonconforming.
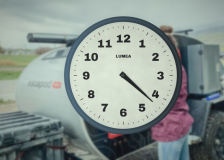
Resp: 4,22
